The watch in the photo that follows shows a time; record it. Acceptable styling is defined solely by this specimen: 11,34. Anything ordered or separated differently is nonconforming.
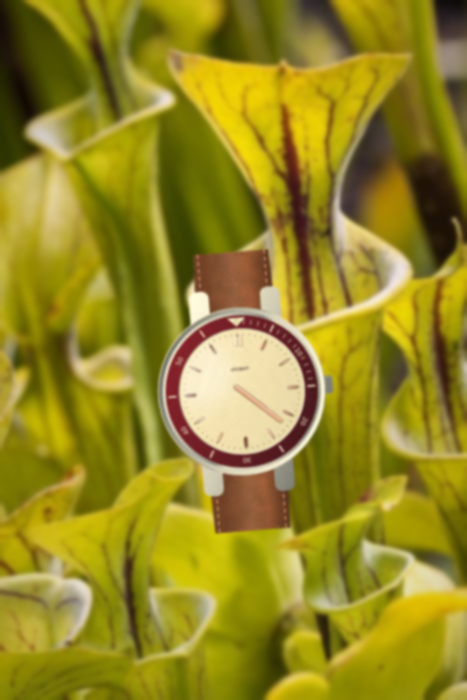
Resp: 4,22
